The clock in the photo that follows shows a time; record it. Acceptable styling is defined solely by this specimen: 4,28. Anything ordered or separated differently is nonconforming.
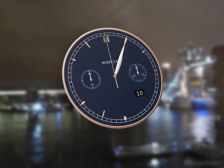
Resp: 1,05
